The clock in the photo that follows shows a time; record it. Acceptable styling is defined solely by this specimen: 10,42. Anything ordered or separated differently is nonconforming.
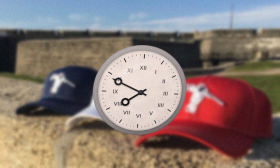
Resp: 7,49
